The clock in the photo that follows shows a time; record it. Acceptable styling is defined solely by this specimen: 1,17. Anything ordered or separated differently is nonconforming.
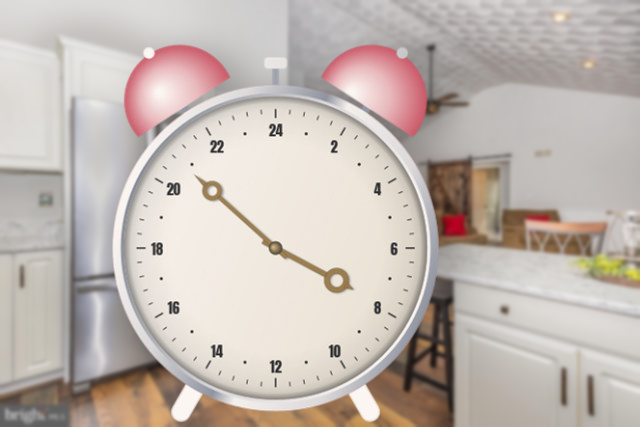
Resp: 7,52
